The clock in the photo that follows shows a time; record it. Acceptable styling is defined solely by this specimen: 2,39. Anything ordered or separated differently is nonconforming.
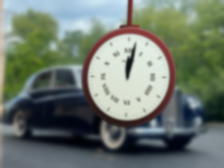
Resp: 12,02
